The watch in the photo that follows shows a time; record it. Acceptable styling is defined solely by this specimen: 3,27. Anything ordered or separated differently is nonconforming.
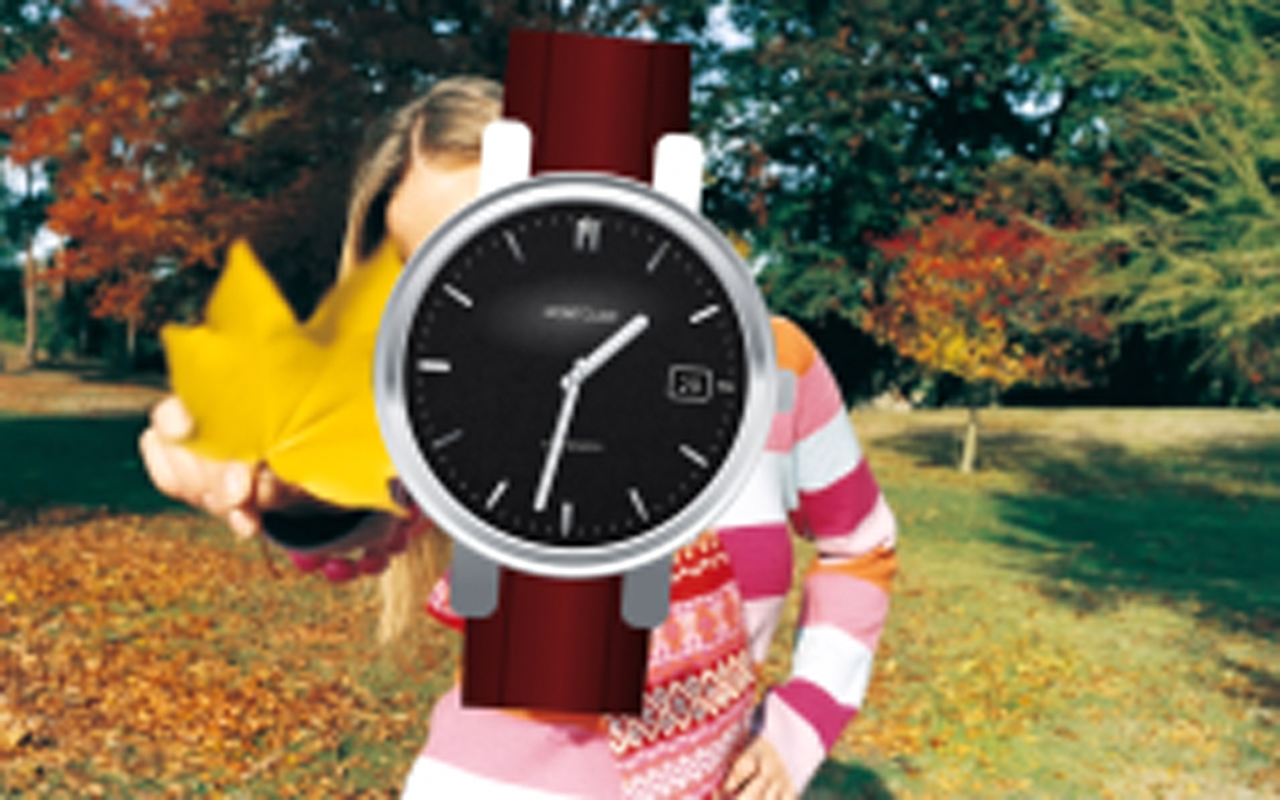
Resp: 1,32
